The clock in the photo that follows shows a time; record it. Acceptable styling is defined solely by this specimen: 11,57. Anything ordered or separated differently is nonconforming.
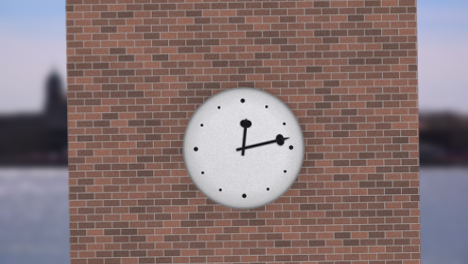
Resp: 12,13
